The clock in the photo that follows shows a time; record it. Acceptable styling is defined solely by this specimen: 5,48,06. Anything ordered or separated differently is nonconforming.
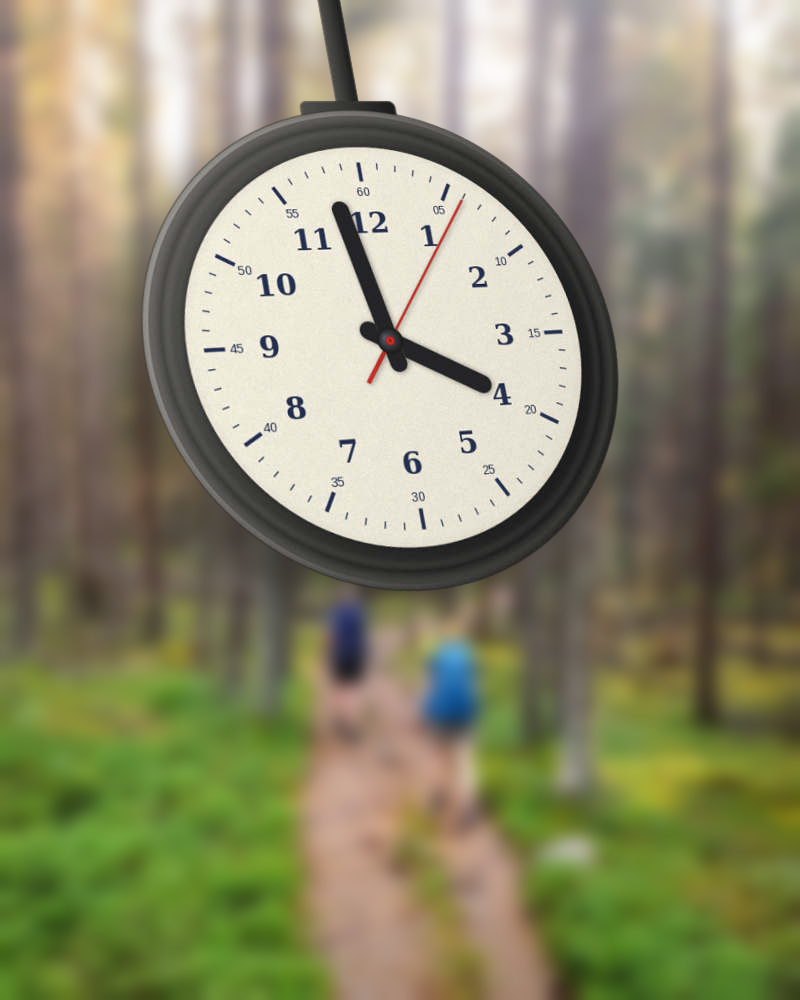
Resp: 3,58,06
